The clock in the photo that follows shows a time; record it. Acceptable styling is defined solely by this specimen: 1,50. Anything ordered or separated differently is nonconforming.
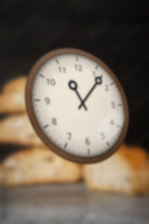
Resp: 11,07
